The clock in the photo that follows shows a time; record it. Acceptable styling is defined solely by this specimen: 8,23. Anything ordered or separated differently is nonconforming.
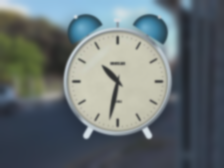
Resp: 10,32
